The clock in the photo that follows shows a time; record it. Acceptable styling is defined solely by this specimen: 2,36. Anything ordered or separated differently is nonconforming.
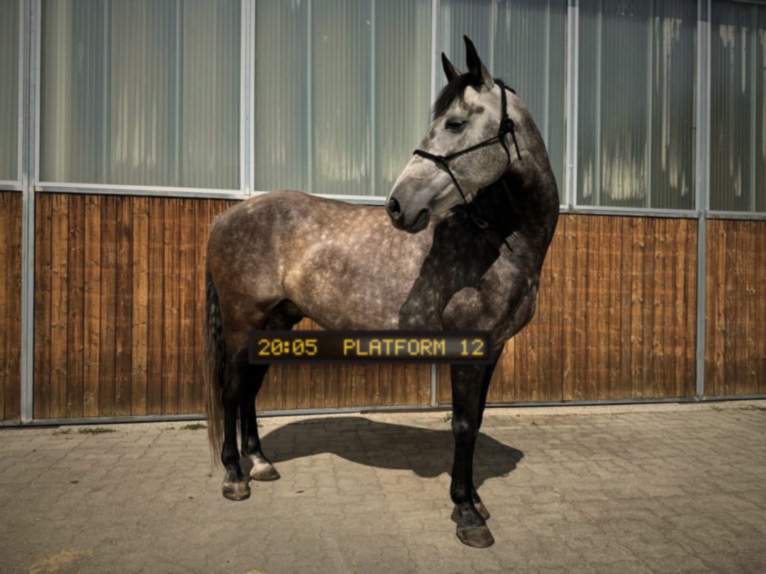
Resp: 20,05
